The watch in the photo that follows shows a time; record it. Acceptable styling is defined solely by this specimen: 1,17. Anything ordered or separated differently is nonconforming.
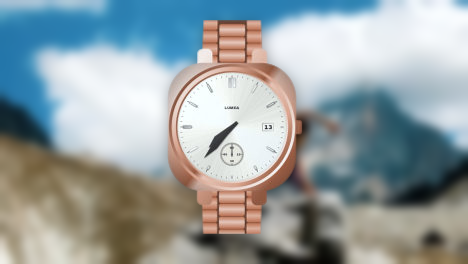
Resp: 7,37
